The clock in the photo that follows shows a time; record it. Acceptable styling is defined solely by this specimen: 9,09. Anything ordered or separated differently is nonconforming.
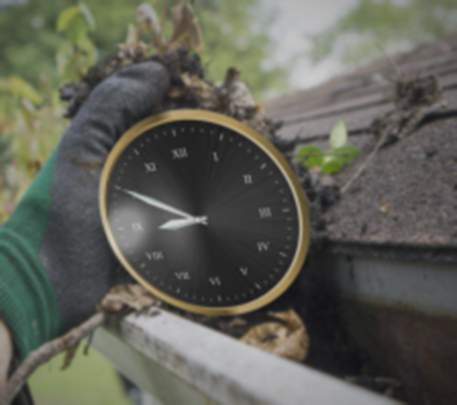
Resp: 8,50
